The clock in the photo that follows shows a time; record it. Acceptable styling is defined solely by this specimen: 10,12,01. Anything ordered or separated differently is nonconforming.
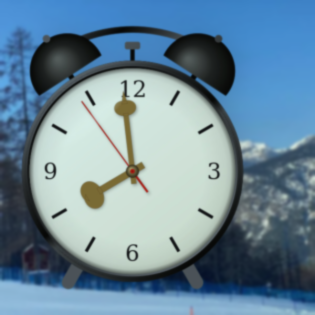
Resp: 7,58,54
